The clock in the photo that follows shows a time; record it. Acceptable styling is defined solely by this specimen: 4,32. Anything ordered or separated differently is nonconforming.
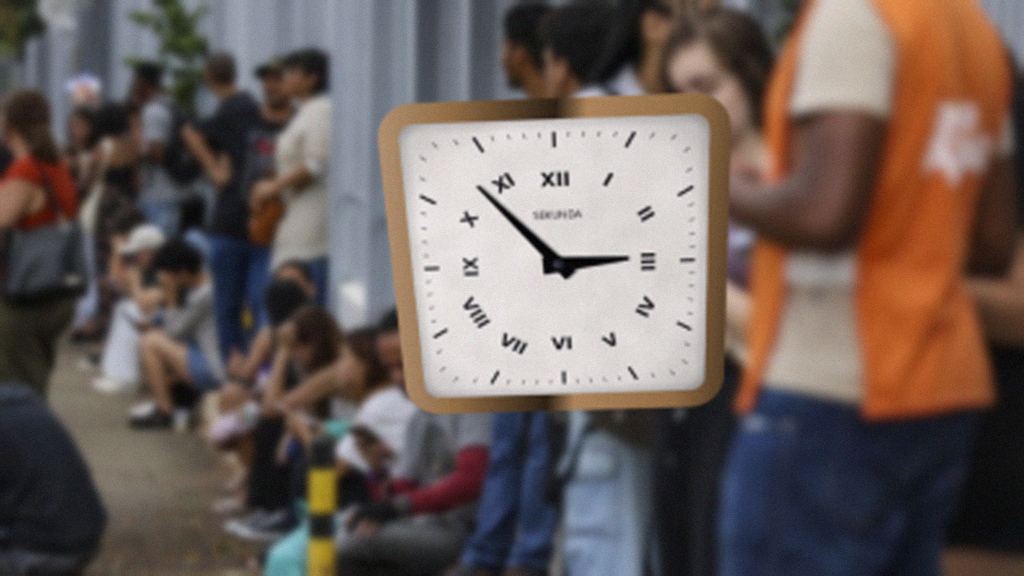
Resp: 2,53
